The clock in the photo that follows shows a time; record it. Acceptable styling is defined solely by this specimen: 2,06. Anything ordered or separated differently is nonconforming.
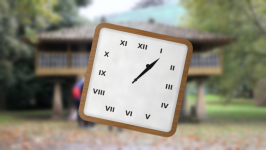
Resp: 1,06
